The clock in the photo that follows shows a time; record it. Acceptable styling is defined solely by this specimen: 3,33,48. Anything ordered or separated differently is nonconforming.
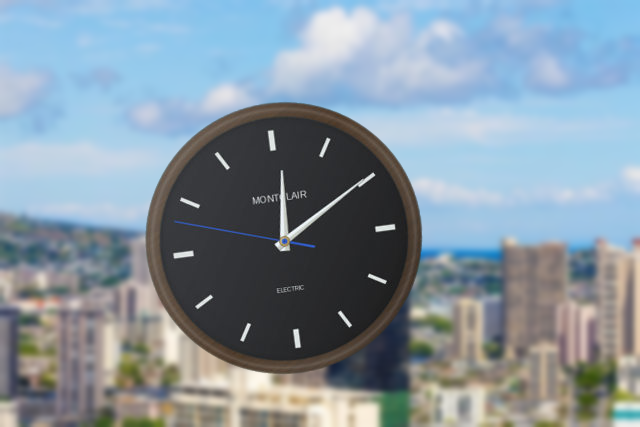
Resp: 12,09,48
